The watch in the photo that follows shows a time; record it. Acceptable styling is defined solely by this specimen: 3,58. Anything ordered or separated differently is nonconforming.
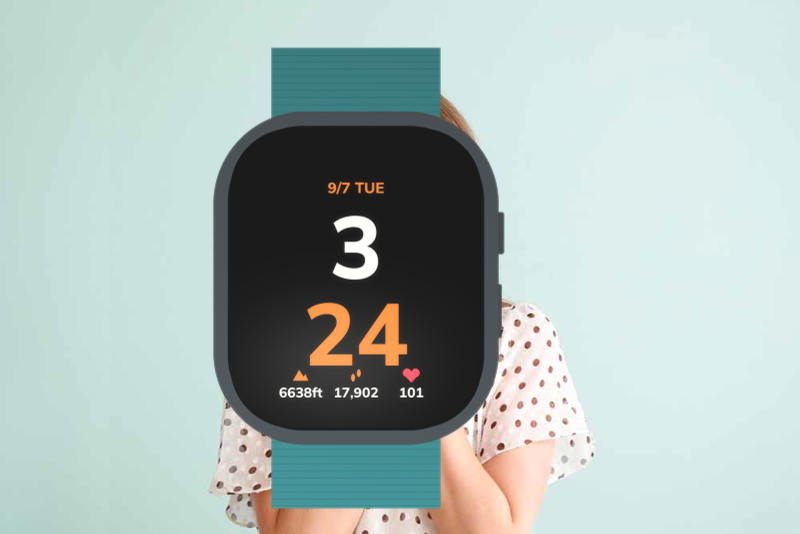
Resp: 3,24
